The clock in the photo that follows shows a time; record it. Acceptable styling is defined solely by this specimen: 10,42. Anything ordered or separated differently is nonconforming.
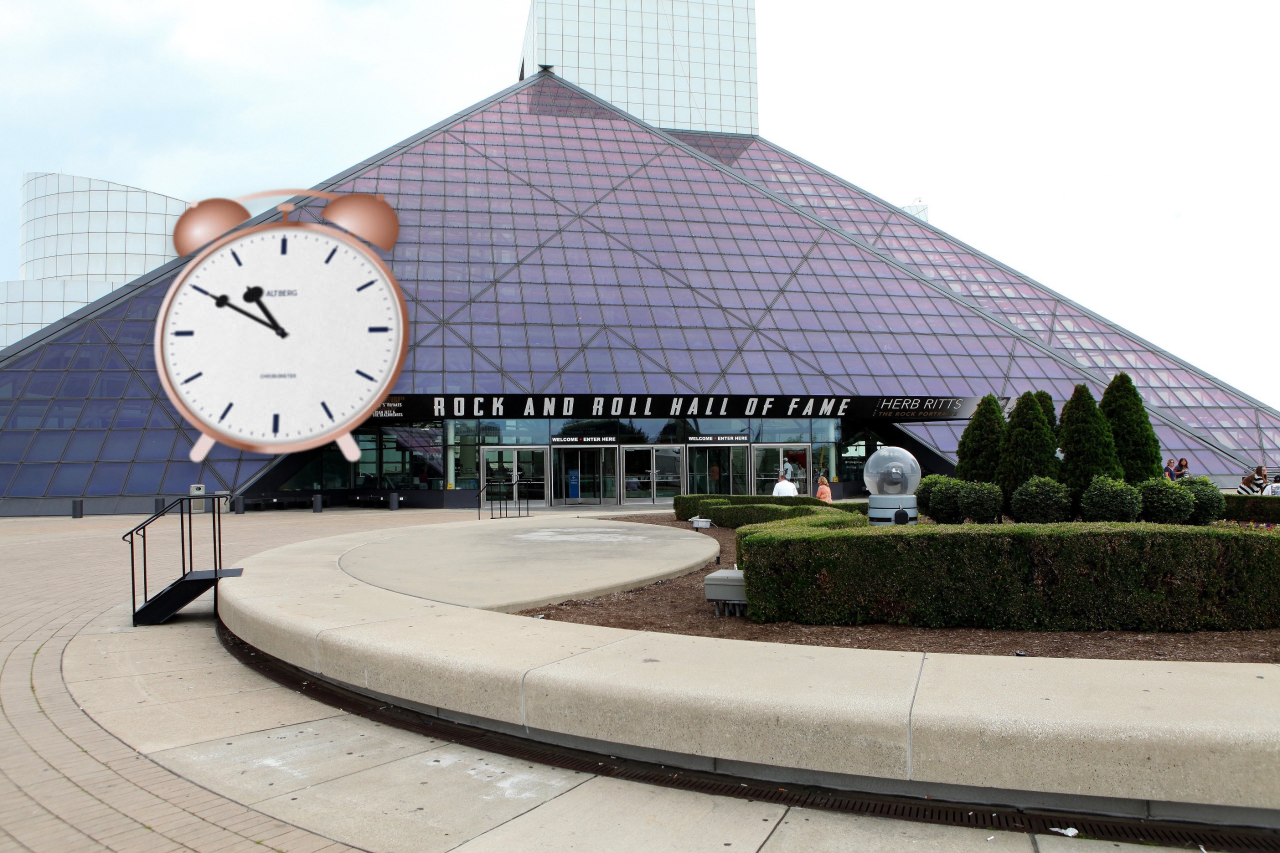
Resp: 10,50
